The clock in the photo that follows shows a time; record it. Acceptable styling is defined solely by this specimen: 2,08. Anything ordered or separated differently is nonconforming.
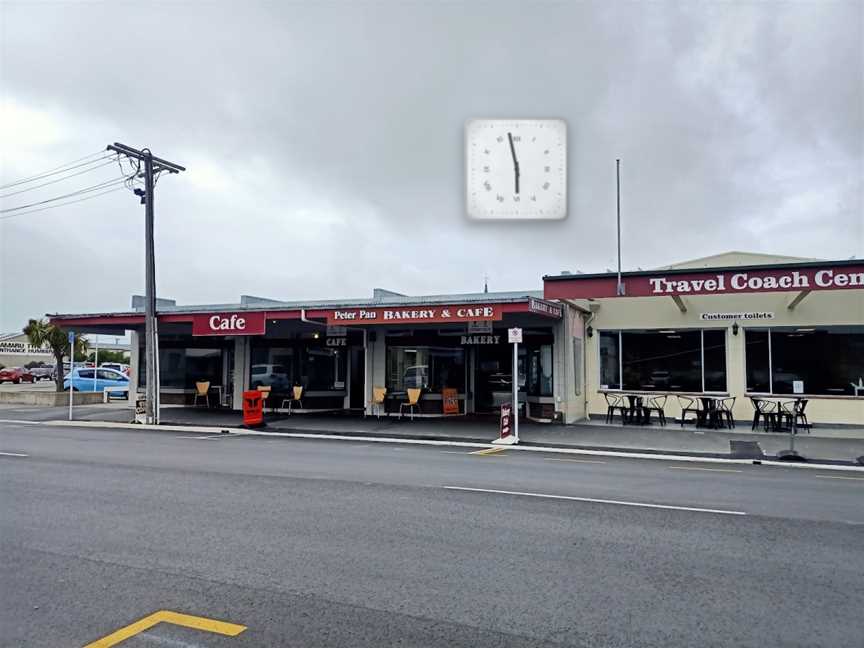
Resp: 5,58
